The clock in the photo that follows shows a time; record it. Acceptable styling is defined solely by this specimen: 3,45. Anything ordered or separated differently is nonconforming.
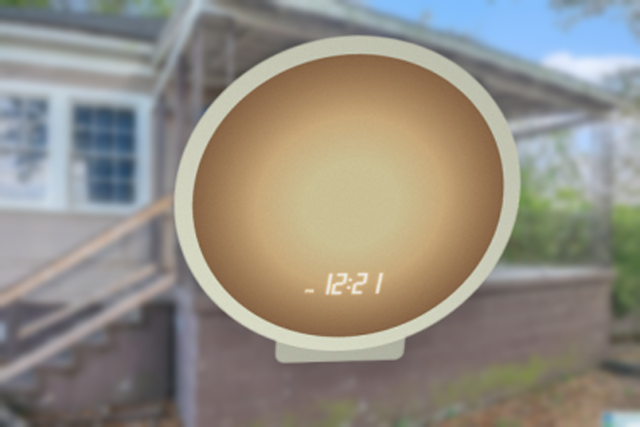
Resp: 12,21
